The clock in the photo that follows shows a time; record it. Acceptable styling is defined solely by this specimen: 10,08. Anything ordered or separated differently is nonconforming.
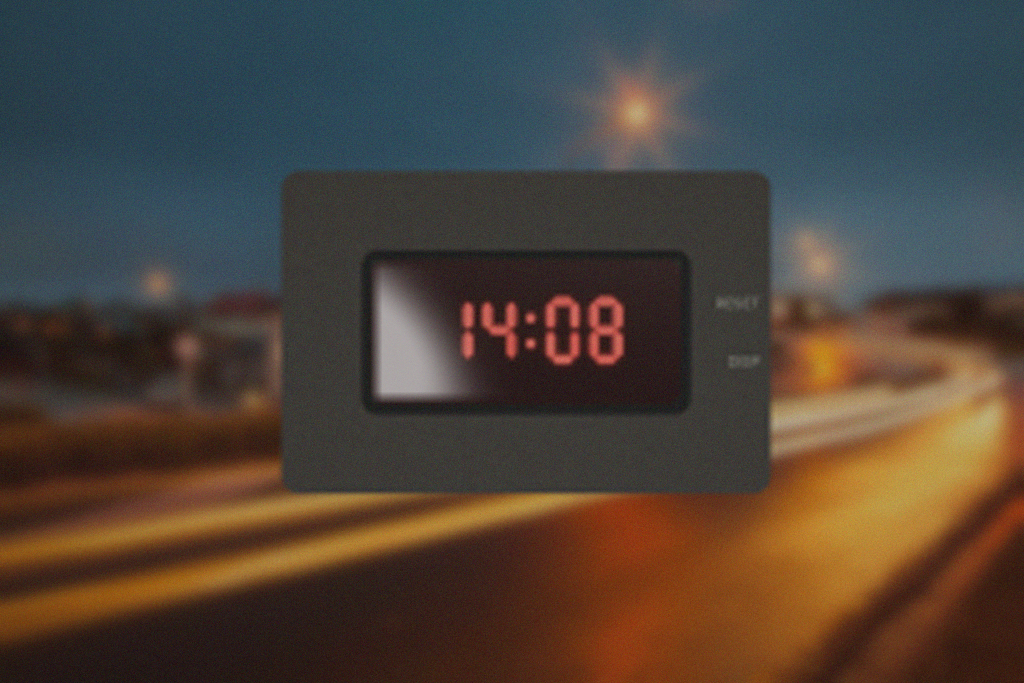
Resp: 14,08
